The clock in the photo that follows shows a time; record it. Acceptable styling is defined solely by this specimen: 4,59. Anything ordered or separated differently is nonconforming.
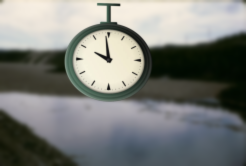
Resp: 9,59
